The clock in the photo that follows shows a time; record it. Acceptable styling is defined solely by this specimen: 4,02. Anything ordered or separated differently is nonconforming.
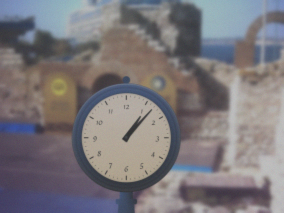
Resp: 1,07
